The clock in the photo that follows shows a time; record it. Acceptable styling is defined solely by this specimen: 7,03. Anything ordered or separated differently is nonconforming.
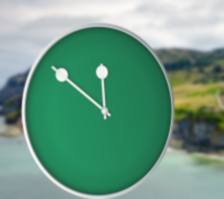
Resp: 11,51
